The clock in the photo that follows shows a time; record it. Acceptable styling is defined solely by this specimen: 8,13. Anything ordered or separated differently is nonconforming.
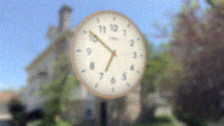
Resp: 6,51
